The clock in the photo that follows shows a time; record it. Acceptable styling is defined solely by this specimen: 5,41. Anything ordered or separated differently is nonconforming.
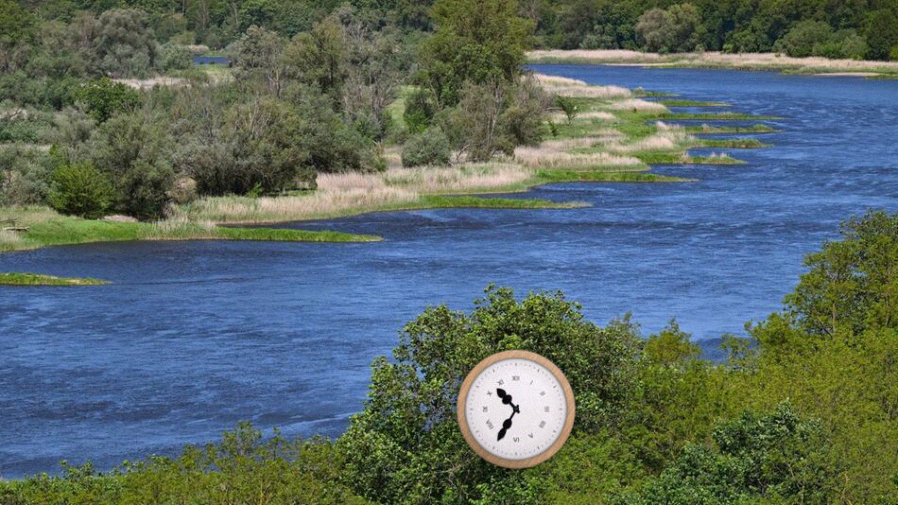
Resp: 10,35
